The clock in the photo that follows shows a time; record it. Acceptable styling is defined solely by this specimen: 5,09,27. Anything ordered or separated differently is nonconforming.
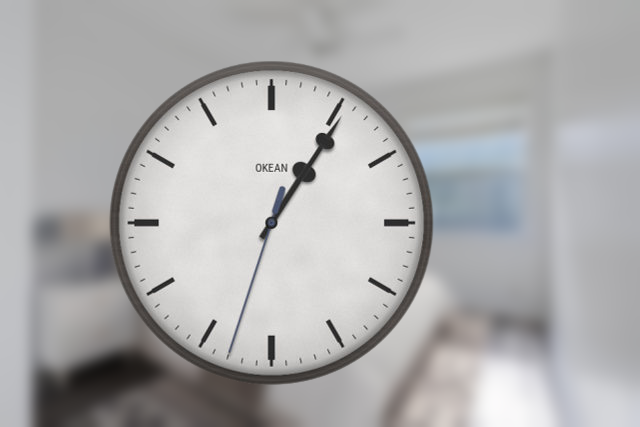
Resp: 1,05,33
